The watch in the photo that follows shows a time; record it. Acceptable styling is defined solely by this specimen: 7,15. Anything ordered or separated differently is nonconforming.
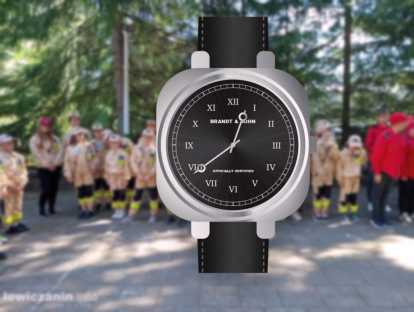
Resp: 12,39
